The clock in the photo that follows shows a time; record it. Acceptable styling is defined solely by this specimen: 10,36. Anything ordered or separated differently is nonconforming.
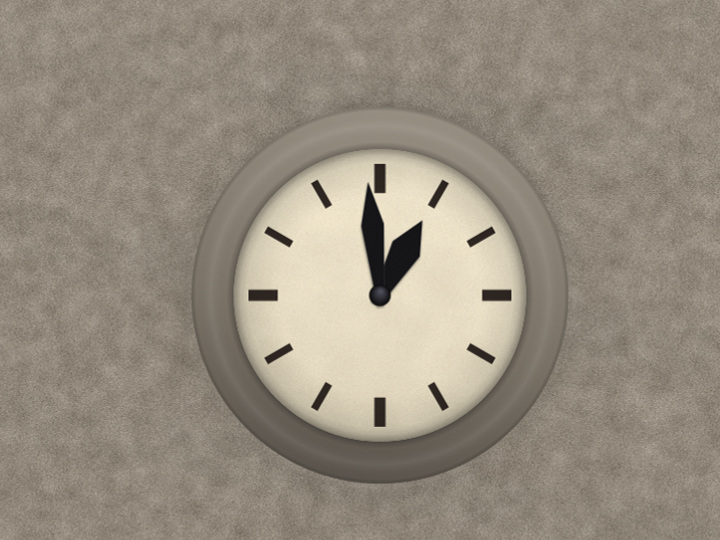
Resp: 12,59
